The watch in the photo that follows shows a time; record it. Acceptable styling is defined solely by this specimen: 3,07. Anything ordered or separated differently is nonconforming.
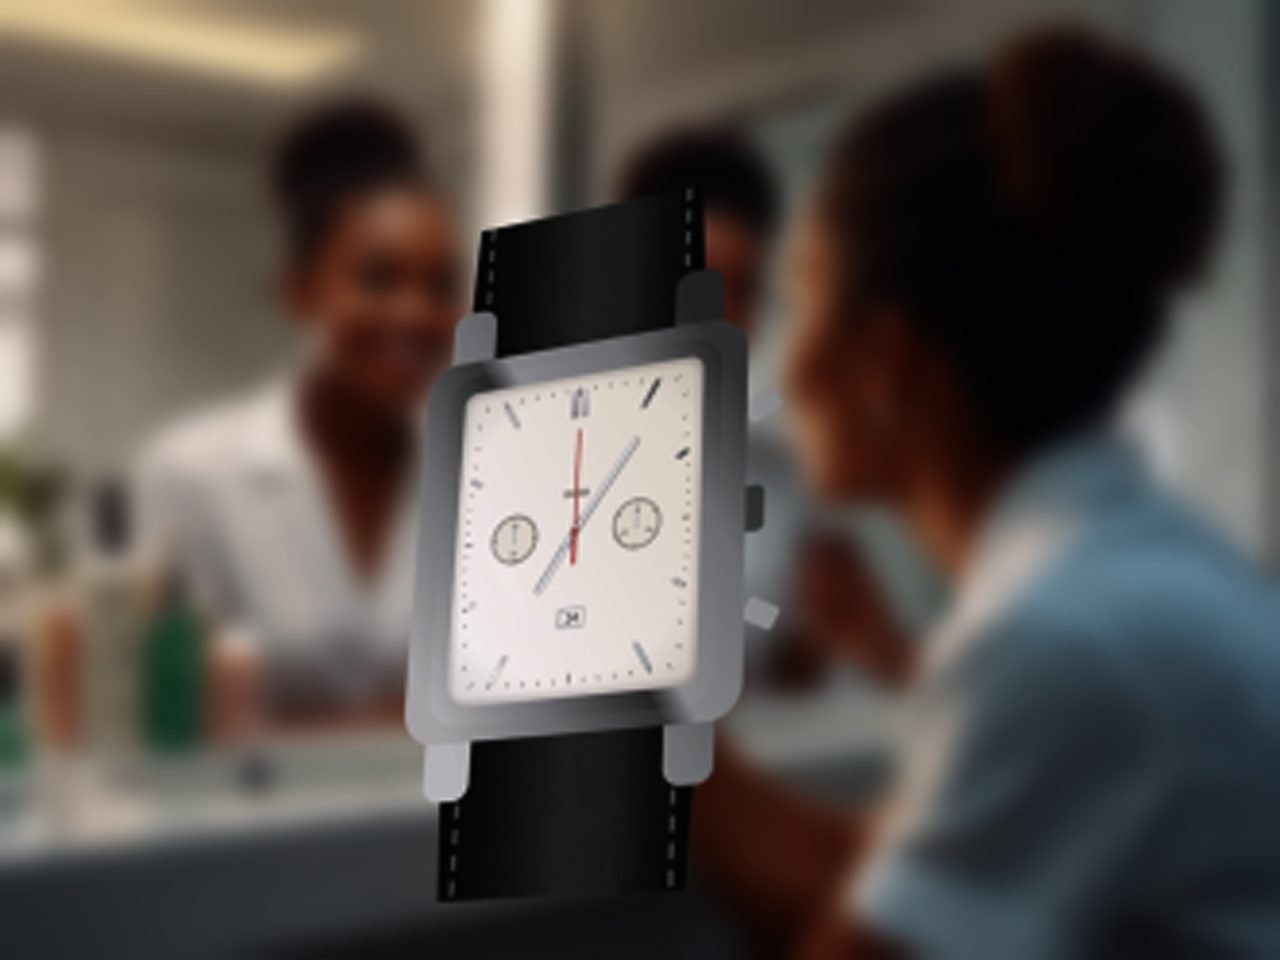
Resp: 7,06
